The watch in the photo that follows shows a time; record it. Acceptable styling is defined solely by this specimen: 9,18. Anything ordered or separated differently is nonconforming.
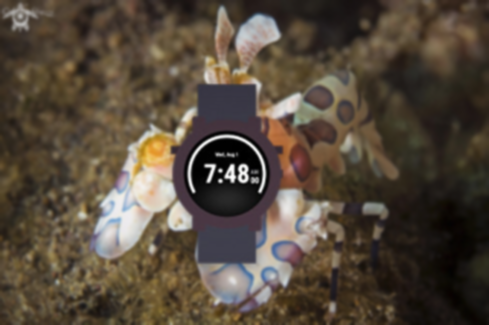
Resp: 7,48
